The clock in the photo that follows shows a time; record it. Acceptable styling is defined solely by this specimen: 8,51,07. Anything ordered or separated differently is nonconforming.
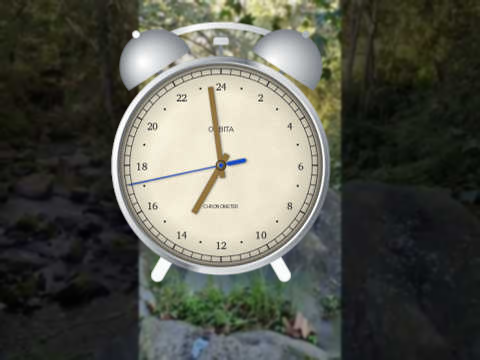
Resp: 13,58,43
